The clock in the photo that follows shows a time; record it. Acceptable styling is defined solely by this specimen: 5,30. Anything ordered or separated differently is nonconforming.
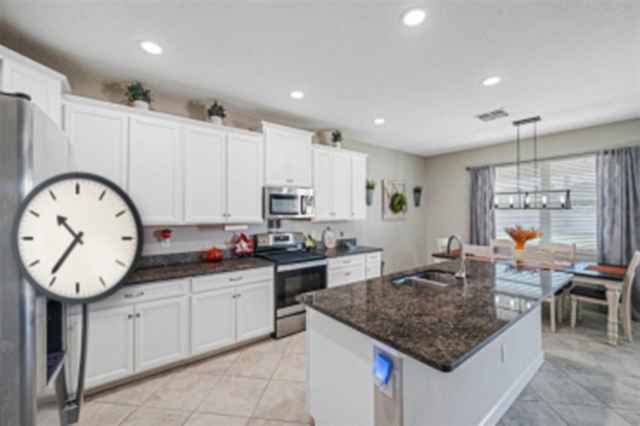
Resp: 10,36
